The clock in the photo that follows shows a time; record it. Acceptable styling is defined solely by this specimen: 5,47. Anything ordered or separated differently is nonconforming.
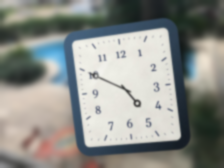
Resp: 4,50
